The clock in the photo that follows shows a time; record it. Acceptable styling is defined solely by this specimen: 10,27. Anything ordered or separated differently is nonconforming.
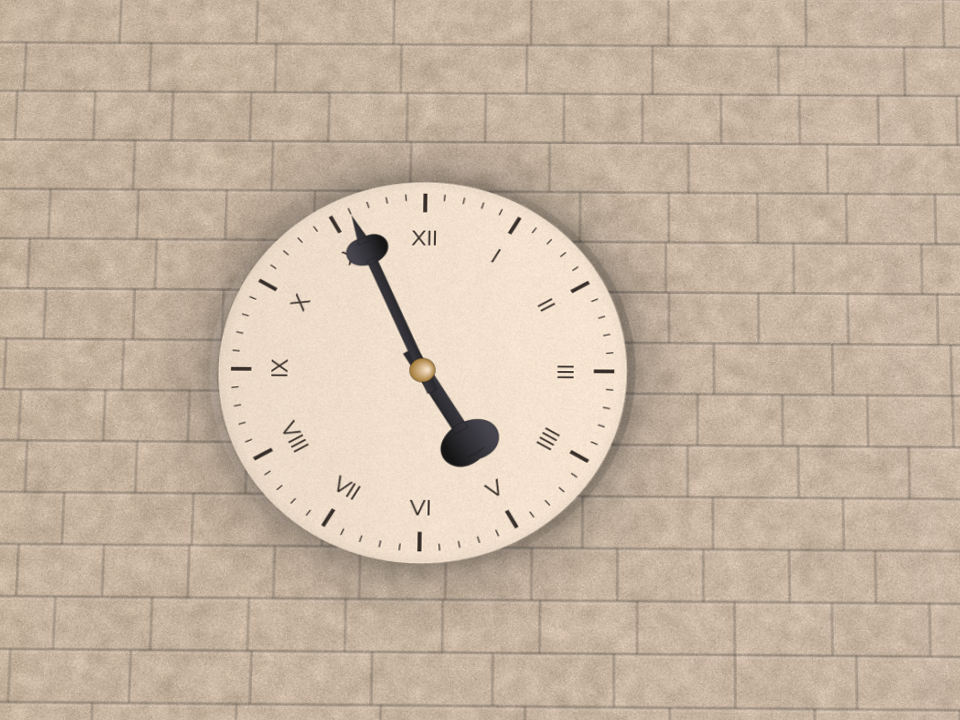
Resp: 4,56
